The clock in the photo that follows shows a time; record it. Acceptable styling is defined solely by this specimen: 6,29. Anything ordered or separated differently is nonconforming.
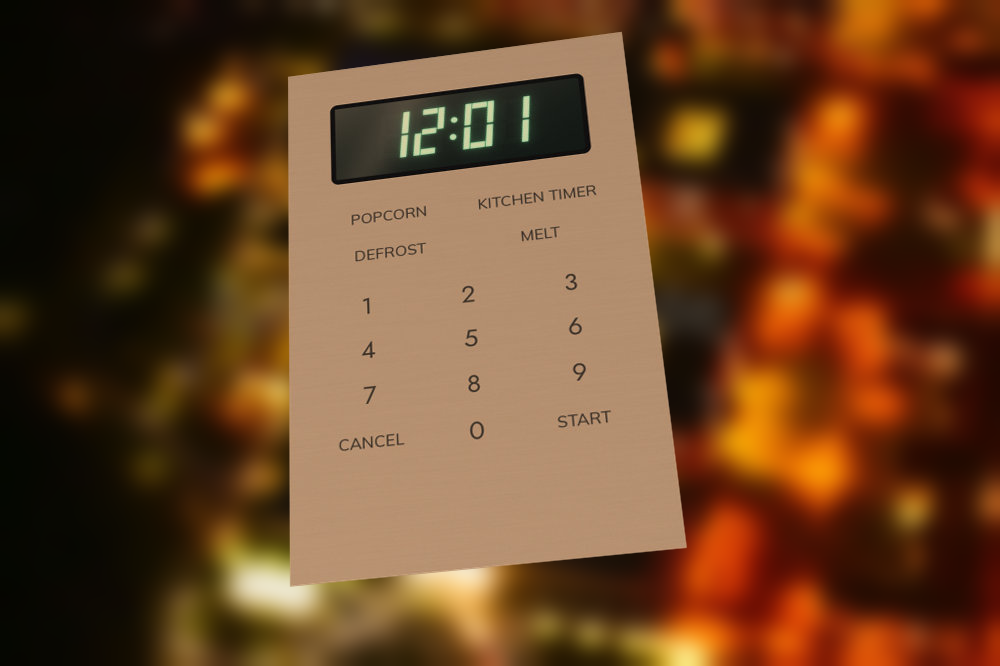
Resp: 12,01
